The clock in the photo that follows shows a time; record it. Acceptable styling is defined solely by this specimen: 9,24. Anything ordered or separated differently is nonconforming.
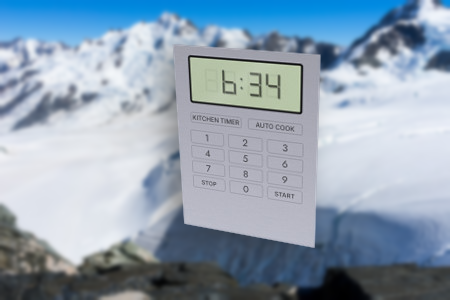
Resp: 6,34
